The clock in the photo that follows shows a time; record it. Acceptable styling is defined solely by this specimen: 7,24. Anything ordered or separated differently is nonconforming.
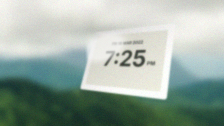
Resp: 7,25
